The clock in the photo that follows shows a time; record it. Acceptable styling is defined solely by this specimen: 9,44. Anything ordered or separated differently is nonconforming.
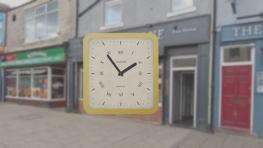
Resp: 1,54
